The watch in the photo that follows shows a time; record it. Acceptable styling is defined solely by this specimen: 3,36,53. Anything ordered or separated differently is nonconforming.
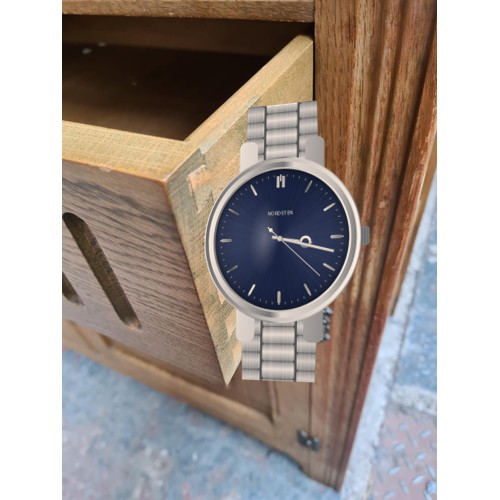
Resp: 3,17,22
